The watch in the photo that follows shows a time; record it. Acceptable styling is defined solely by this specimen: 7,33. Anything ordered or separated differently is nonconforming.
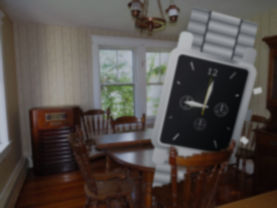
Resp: 9,01
